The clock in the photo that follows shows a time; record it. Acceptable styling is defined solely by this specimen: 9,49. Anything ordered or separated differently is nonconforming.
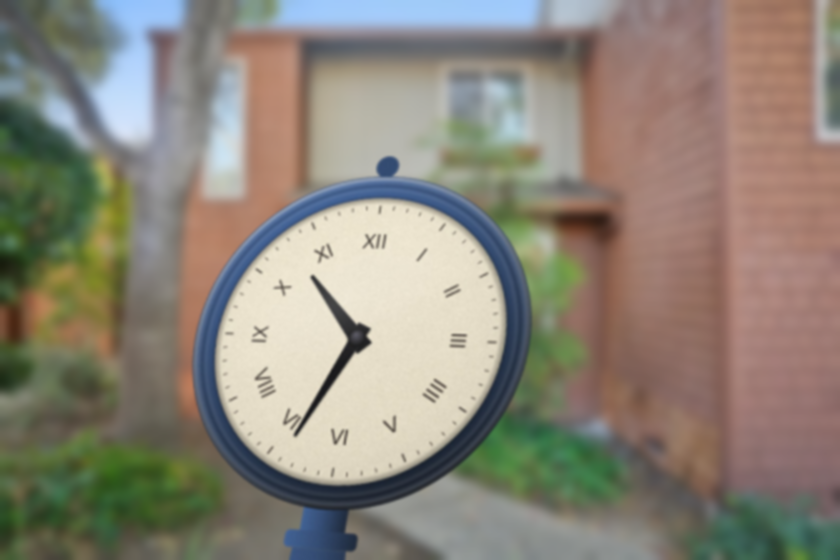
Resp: 10,34
